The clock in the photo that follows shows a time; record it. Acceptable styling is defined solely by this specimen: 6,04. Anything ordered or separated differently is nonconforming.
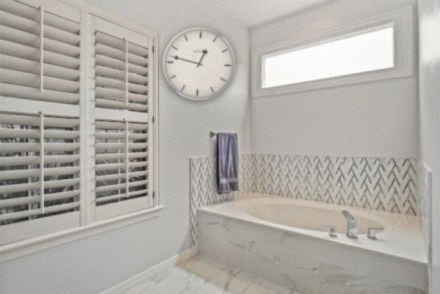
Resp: 12,47
